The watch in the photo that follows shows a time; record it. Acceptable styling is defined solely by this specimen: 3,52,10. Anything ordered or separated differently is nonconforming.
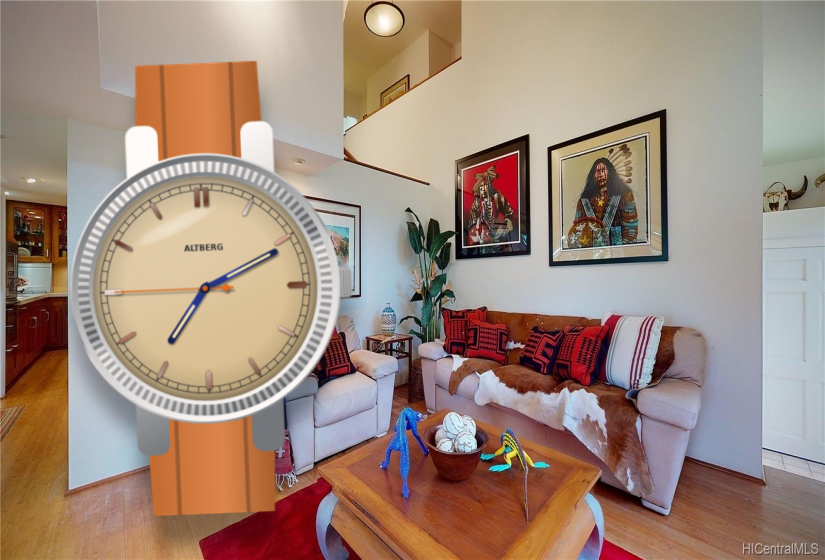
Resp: 7,10,45
